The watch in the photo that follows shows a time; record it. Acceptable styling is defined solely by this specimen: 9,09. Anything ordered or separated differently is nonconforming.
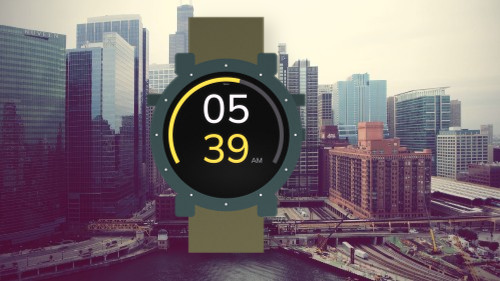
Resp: 5,39
